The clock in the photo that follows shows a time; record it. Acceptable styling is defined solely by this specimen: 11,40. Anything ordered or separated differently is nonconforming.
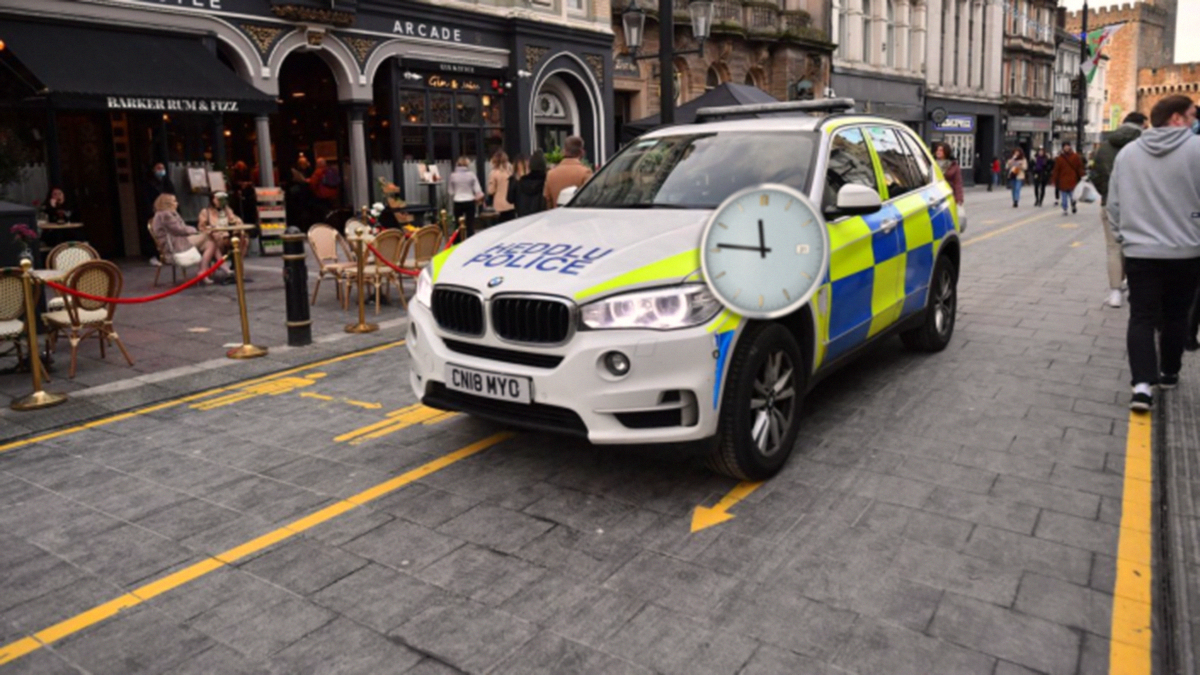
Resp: 11,46
